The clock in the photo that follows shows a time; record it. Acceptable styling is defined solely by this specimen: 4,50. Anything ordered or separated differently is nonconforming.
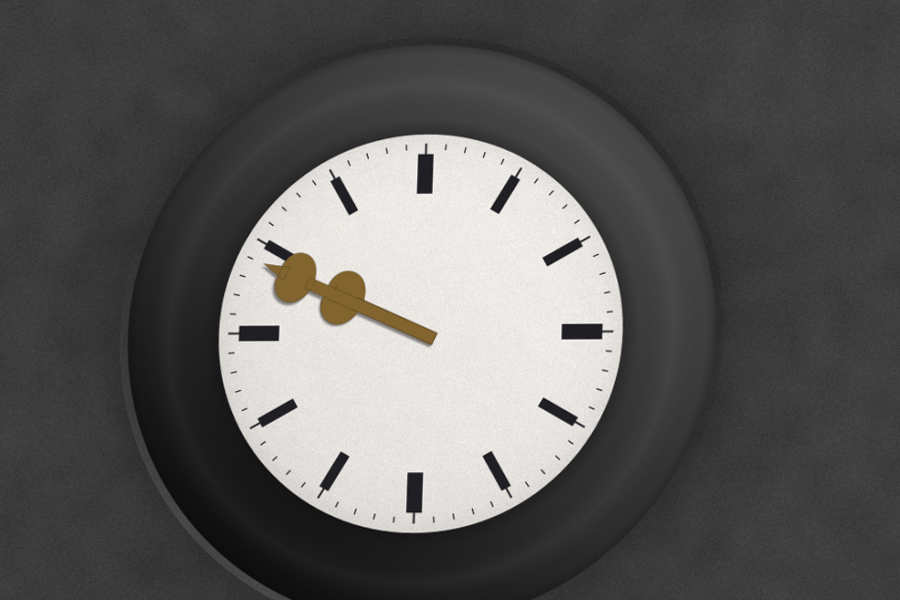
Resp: 9,49
